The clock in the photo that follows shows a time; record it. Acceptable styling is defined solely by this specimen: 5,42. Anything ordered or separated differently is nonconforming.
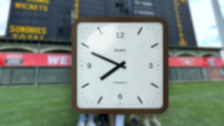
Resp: 7,49
